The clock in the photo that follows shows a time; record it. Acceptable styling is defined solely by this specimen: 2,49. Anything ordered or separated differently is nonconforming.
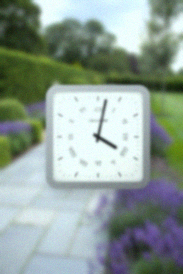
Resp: 4,02
